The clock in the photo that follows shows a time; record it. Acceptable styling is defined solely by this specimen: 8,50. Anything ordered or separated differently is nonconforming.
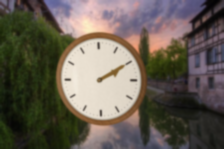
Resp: 2,10
